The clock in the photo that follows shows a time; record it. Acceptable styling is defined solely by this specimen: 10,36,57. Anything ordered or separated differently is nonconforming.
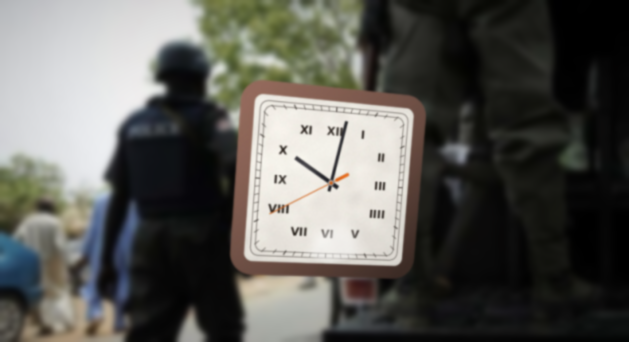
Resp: 10,01,40
